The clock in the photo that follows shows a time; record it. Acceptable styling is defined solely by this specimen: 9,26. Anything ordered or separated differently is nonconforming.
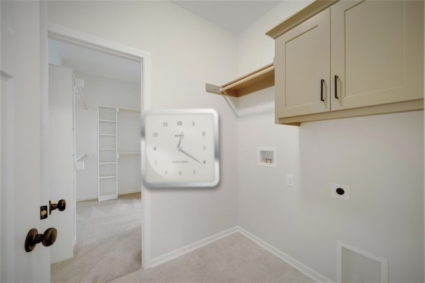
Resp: 12,21
